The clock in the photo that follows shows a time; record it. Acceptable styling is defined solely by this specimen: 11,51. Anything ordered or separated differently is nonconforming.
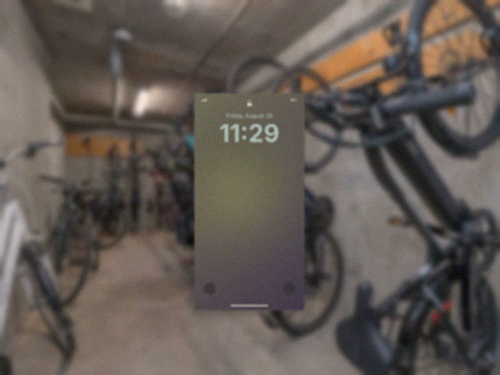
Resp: 11,29
